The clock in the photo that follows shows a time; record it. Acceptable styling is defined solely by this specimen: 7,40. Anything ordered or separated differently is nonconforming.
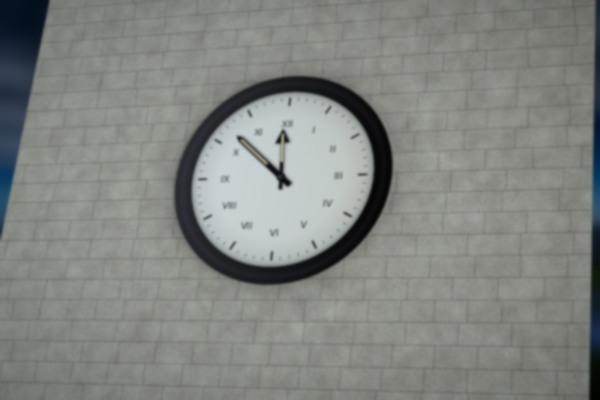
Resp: 11,52
